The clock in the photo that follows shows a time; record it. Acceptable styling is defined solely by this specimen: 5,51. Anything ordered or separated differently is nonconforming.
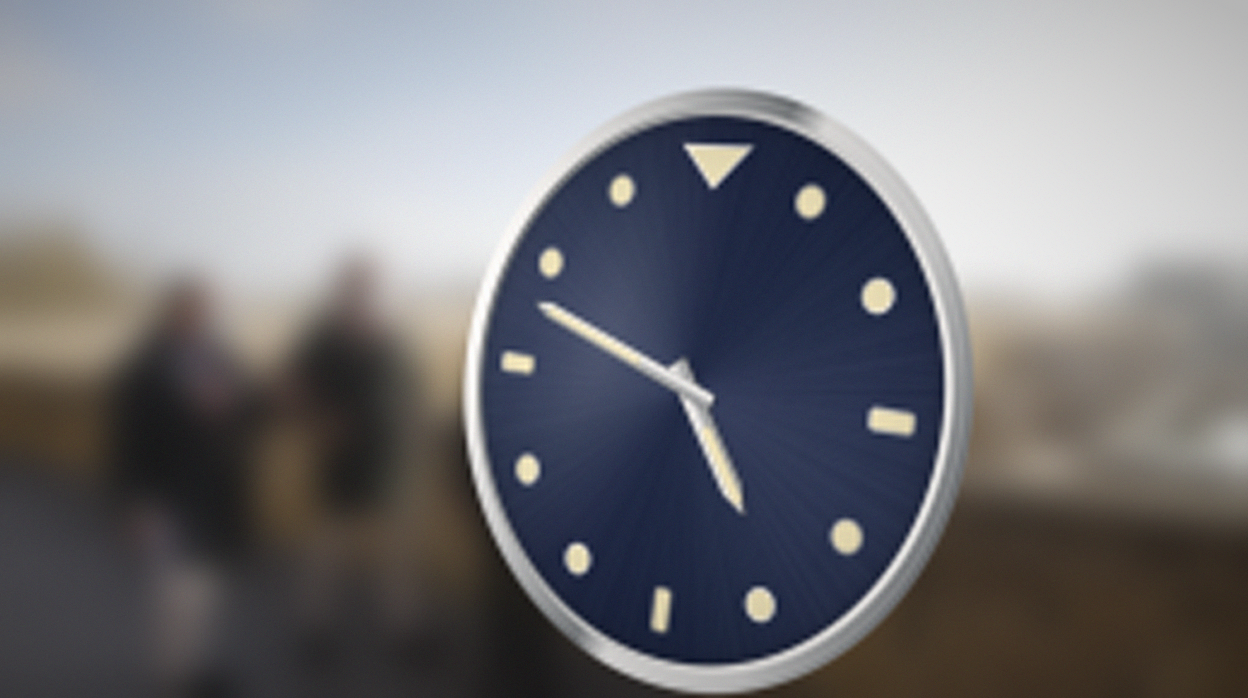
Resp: 4,48
